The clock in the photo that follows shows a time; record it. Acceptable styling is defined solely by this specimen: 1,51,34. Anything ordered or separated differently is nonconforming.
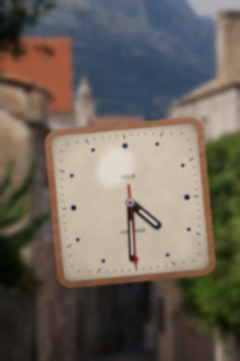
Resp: 4,30,30
